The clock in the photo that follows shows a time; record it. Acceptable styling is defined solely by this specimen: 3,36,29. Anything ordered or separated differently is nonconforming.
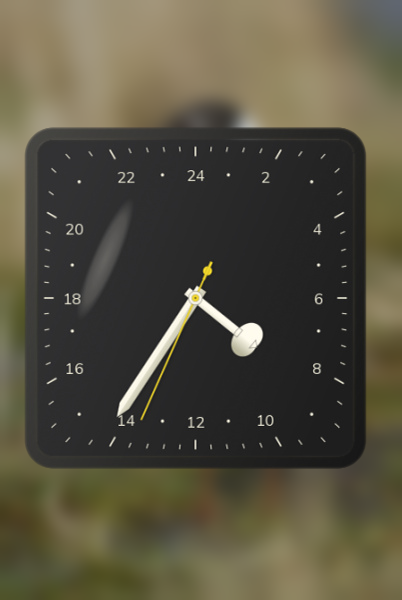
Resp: 8,35,34
